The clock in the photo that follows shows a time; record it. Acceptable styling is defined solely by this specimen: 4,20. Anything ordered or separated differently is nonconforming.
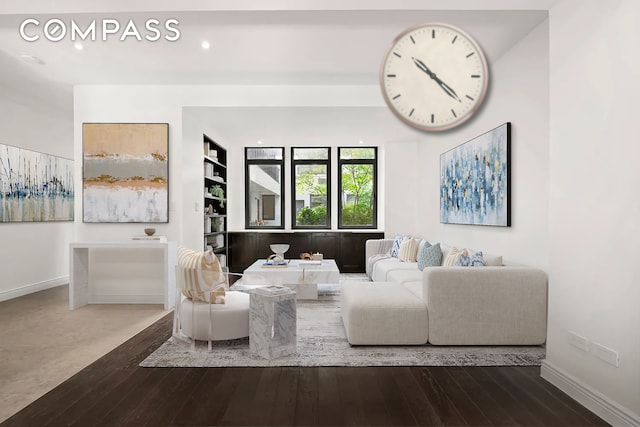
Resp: 10,22
